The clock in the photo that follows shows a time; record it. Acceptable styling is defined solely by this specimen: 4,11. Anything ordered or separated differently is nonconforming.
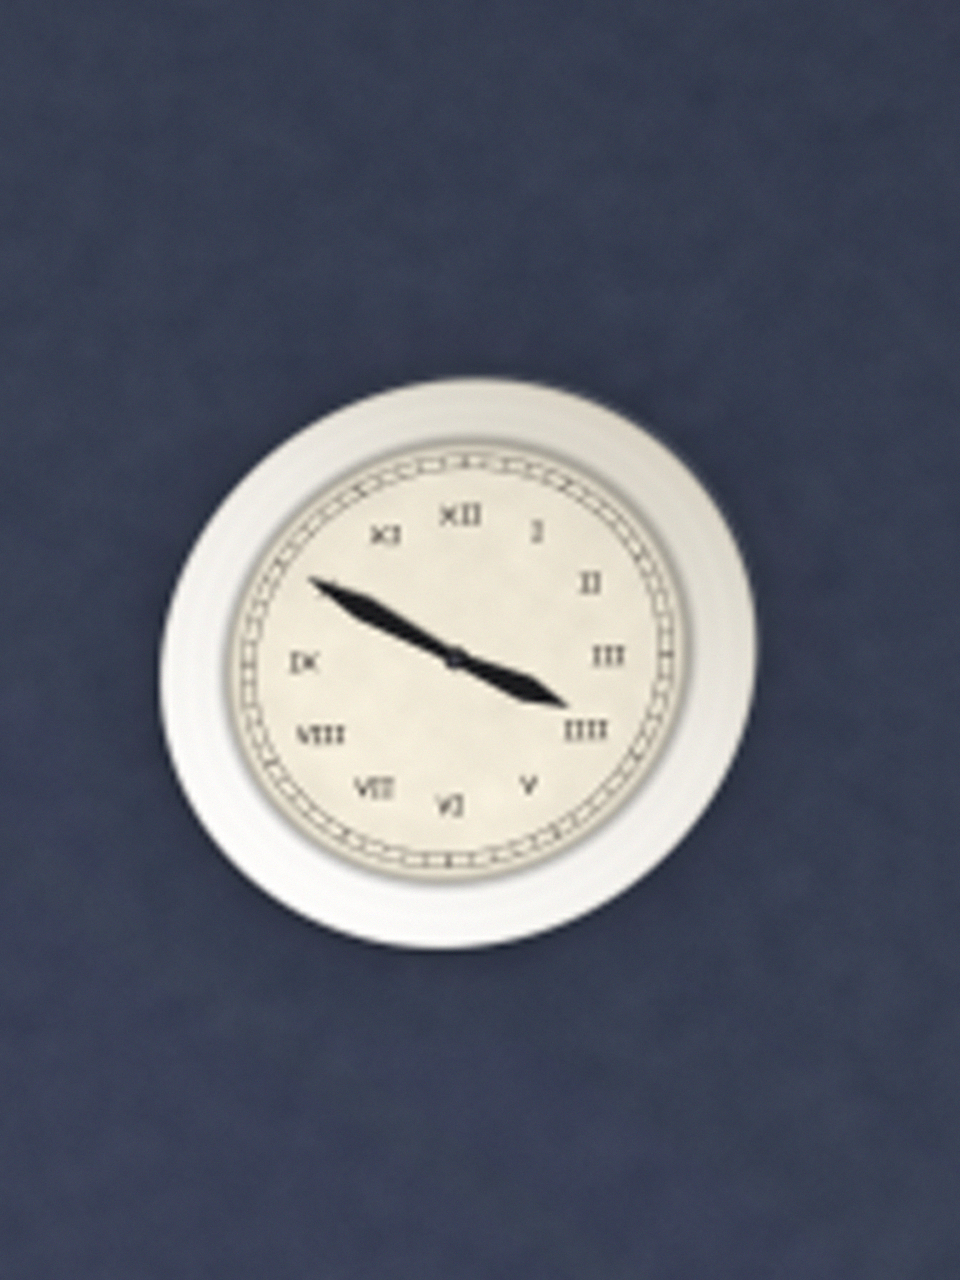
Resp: 3,50
